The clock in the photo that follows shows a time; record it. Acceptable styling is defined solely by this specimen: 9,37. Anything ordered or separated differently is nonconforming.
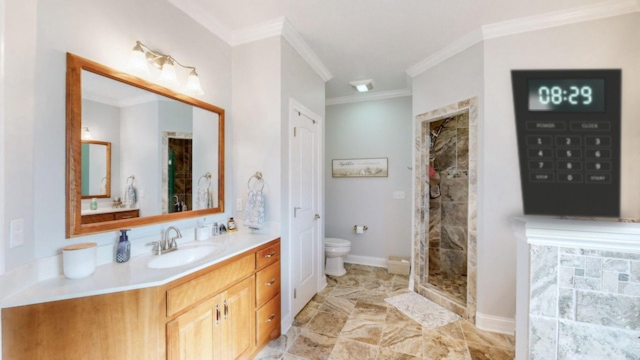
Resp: 8,29
